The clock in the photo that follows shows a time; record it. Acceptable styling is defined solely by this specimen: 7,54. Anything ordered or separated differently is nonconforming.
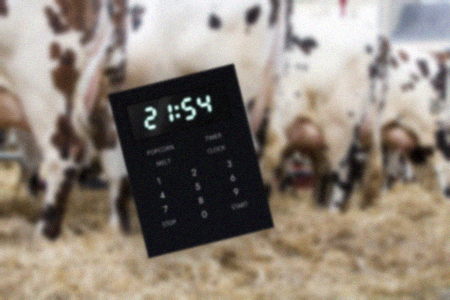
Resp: 21,54
